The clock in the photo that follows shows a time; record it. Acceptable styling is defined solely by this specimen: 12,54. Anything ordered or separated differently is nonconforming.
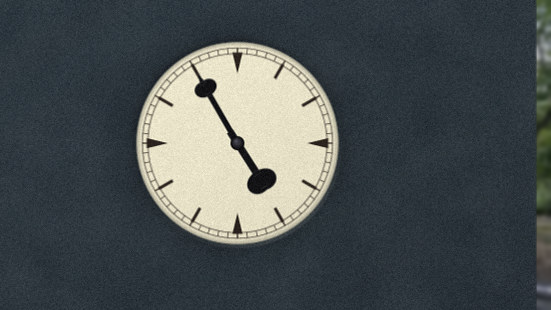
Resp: 4,55
